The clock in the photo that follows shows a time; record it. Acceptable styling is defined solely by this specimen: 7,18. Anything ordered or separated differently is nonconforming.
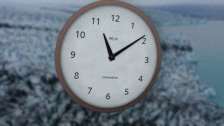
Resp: 11,09
